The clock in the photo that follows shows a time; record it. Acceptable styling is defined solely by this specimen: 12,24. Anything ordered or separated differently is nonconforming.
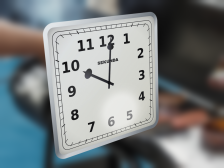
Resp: 10,01
